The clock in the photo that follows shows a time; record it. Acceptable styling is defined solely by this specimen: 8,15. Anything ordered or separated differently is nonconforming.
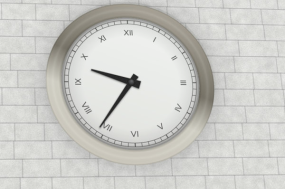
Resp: 9,36
